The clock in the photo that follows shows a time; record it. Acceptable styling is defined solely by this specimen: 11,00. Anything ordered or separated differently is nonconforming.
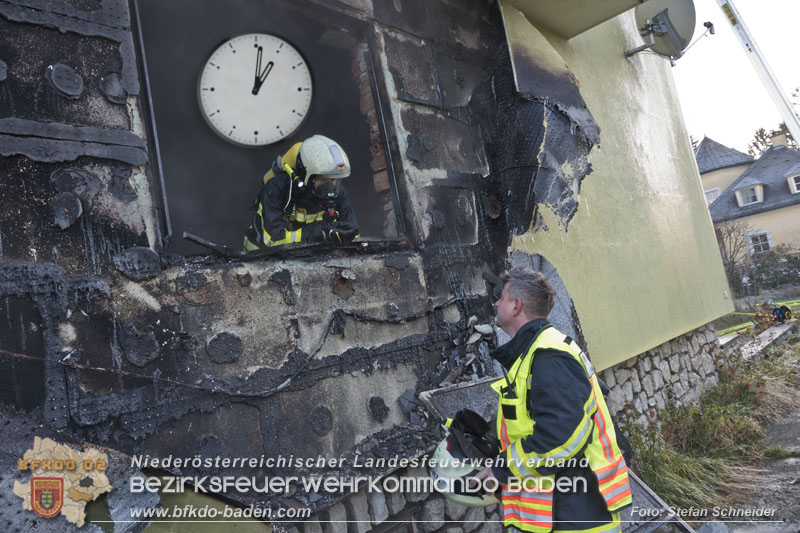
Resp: 1,01
